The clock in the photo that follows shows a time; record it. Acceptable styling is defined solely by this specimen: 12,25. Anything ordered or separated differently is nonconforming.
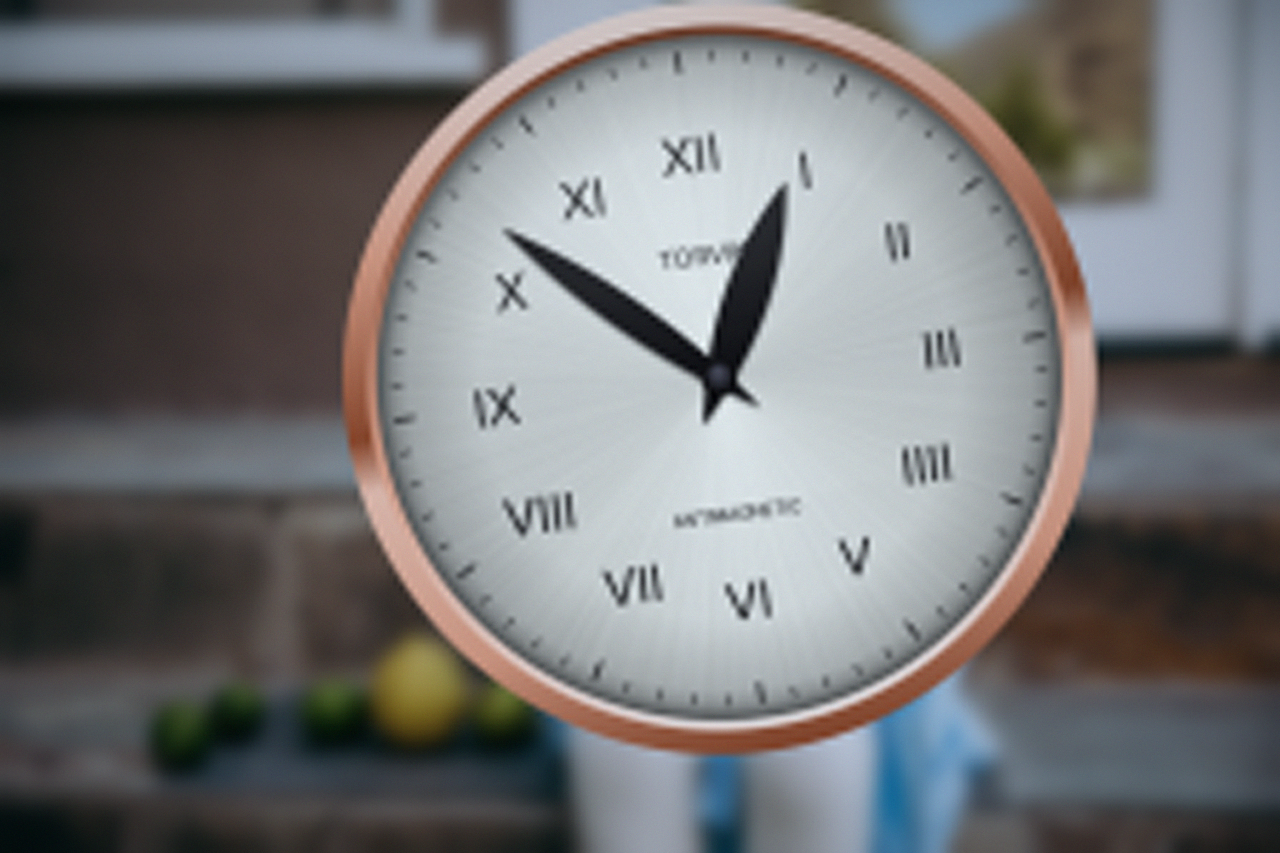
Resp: 12,52
